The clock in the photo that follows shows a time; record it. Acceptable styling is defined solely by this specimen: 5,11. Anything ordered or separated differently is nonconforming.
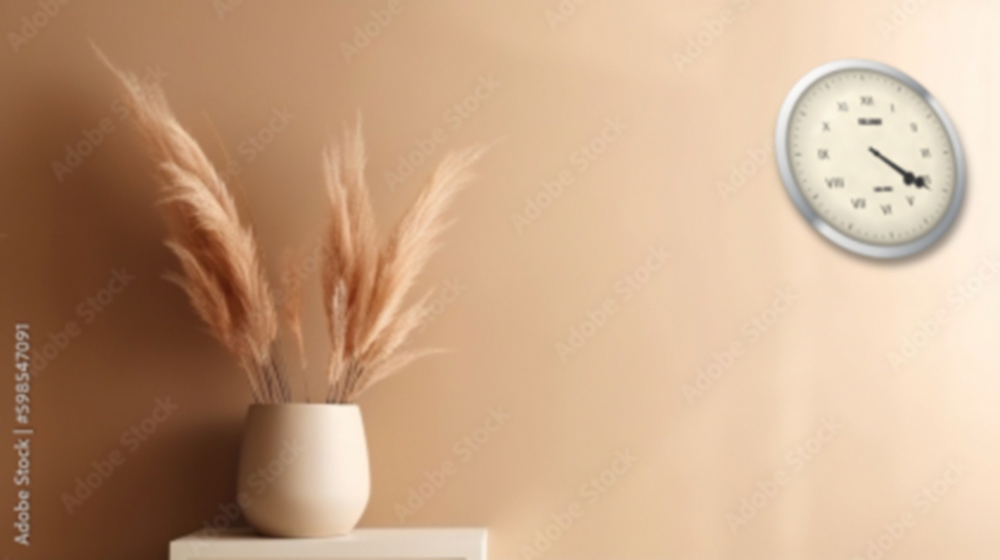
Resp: 4,21
